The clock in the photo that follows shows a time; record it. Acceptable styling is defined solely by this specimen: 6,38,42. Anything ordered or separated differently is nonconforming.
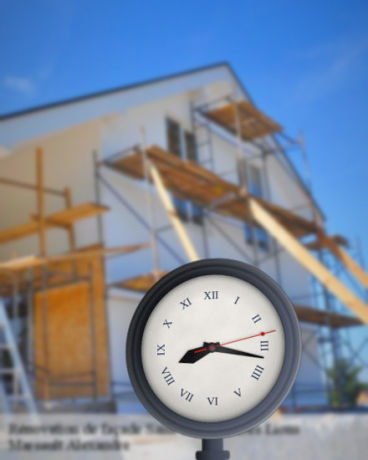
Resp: 8,17,13
